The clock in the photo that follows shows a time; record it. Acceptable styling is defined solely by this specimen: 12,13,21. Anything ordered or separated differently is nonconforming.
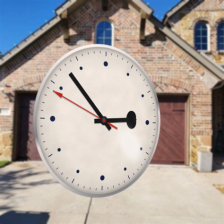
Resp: 2,52,49
